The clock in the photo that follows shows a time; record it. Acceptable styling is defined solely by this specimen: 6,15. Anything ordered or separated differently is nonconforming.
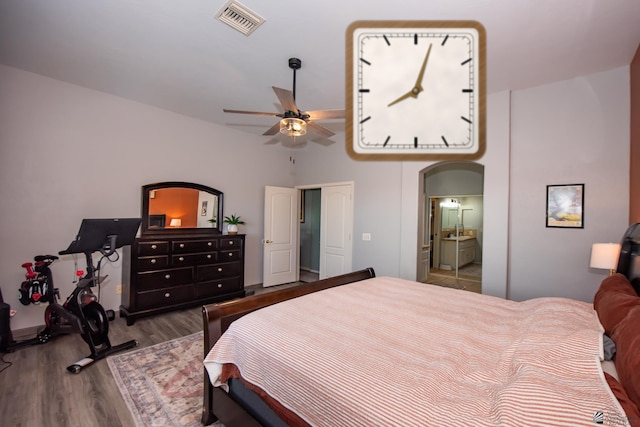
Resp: 8,03
